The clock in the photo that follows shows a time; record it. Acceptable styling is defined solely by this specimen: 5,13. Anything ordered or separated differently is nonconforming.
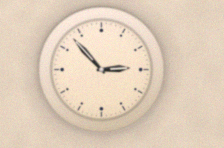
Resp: 2,53
